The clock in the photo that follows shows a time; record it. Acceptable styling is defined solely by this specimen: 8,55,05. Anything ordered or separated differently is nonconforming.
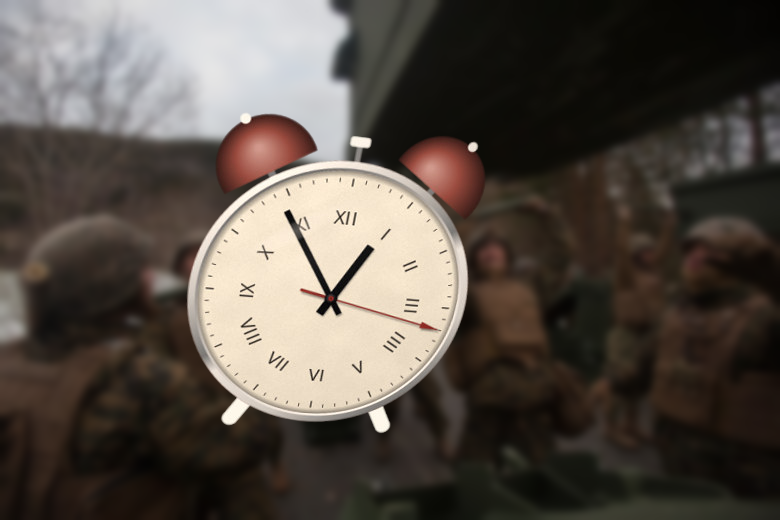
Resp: 12,54,17
